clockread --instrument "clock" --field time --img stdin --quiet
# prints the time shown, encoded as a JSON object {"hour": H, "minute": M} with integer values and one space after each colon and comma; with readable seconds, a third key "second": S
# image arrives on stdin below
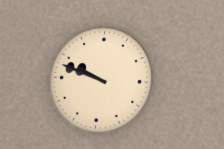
{"hour": 9, "minute": 48}
